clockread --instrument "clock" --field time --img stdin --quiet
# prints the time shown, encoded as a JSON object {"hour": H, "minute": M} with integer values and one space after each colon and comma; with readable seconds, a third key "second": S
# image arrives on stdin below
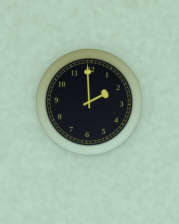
{"hour": 1, "minute": 59}
